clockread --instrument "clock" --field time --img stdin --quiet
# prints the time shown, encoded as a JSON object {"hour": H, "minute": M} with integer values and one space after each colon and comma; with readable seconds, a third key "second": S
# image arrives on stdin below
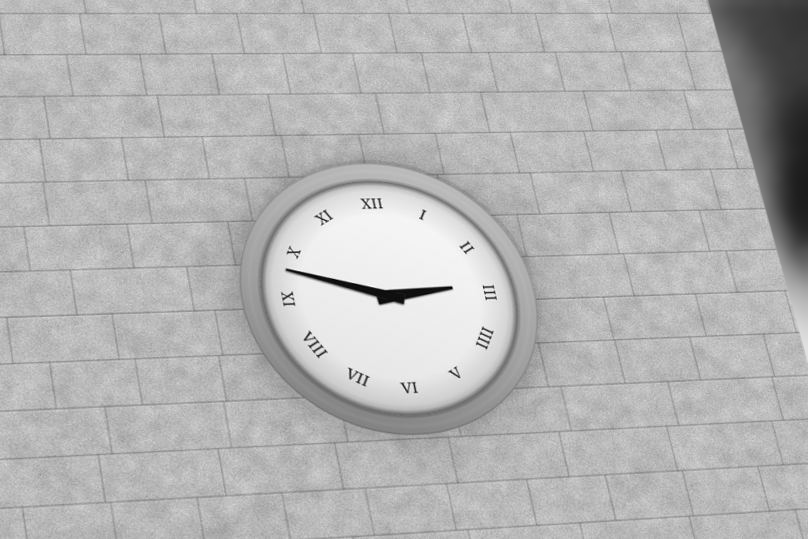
{"hour": 2, "minute": 48}
